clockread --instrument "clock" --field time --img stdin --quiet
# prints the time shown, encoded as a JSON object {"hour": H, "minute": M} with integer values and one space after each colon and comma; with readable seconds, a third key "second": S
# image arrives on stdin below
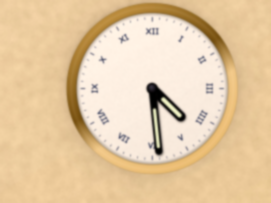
{"hour": 4, "minute": 29}
